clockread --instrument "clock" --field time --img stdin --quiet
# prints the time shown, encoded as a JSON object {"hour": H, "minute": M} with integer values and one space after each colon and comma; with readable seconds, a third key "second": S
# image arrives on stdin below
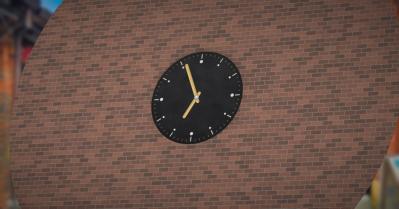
{"hour": 6, "minute": 56}
